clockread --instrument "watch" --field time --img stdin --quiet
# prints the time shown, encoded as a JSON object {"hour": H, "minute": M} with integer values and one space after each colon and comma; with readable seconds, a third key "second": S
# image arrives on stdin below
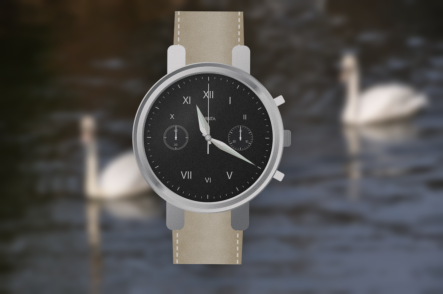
{"hour": 11, "minute": 20}
